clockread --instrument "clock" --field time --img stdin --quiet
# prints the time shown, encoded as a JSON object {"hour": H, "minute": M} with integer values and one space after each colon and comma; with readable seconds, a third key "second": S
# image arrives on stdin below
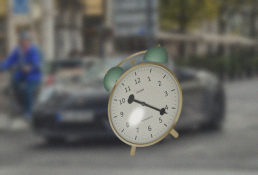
{"hour": 10, "minute": 22}
